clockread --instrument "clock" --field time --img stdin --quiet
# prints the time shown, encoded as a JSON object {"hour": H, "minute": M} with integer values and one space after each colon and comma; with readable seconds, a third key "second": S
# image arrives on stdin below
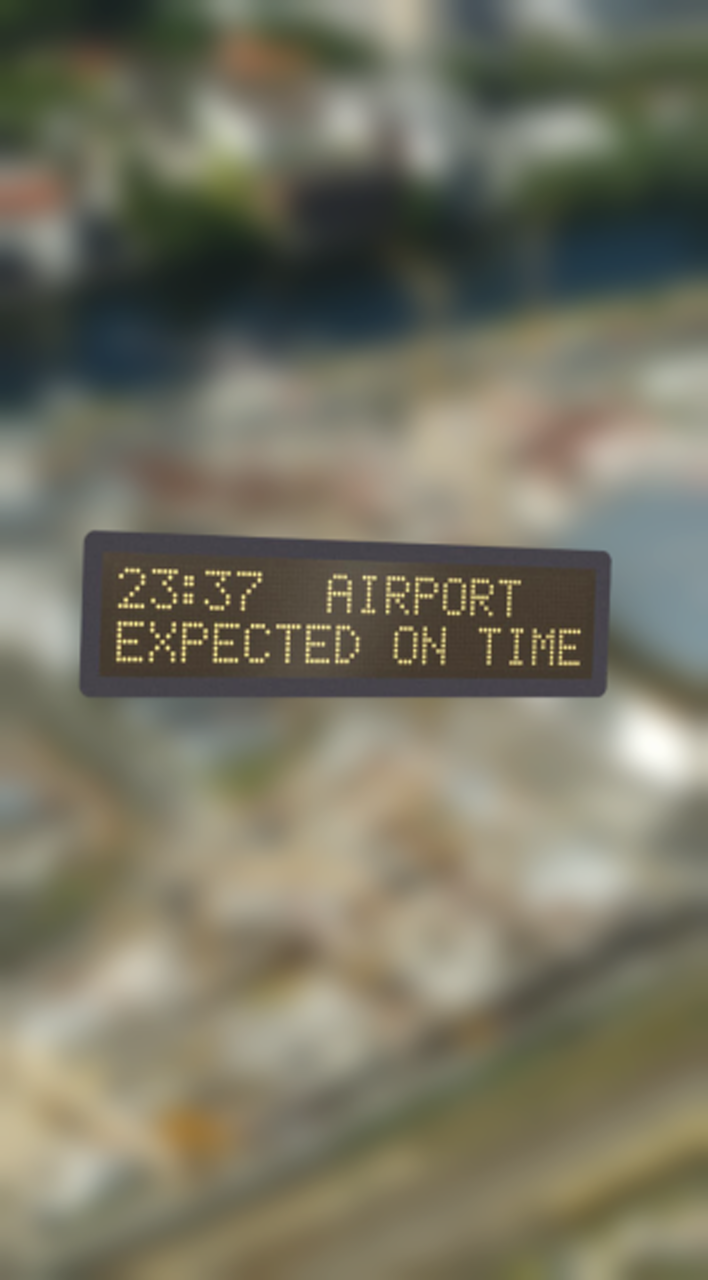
{"hour": 23, "minute": 37}
